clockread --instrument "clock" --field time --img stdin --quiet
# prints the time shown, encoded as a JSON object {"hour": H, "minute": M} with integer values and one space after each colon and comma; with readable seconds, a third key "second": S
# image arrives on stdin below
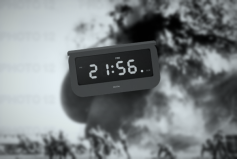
{"hour": 21, "minute": 56}
